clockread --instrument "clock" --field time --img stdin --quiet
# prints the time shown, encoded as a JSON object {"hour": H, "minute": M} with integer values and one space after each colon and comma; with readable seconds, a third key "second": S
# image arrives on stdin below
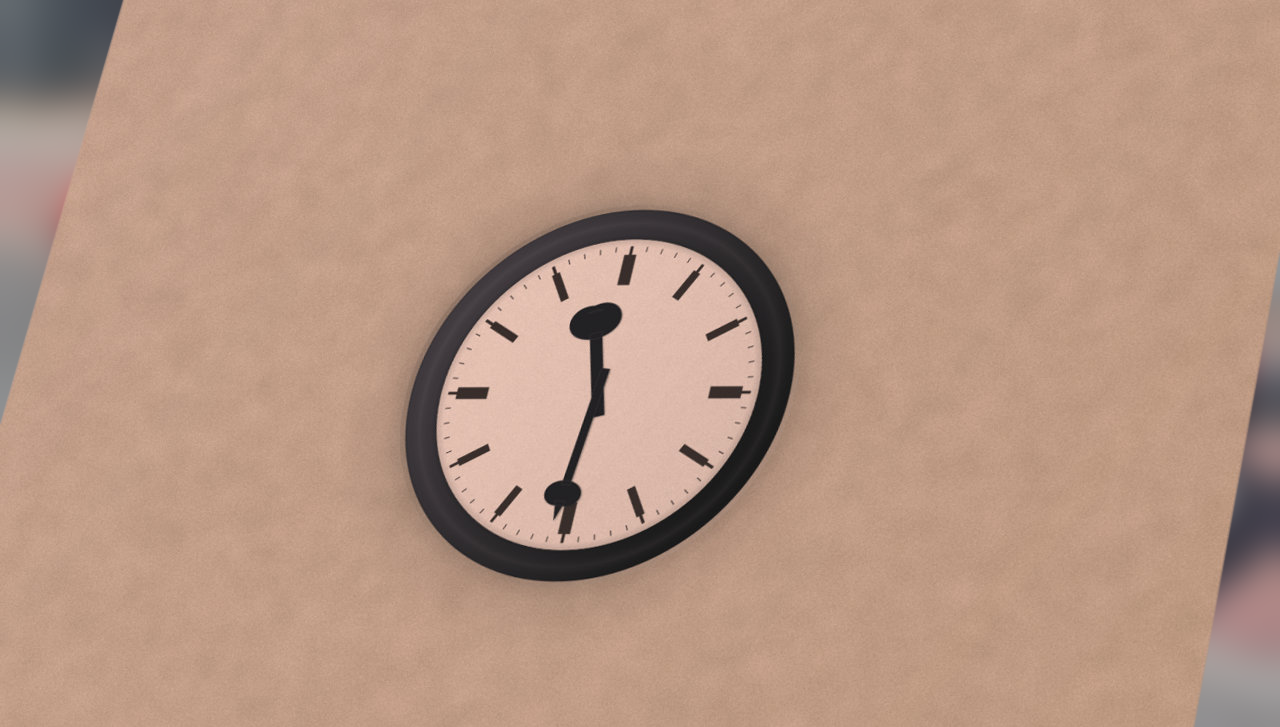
{"hour": 11, "minute": 31}
